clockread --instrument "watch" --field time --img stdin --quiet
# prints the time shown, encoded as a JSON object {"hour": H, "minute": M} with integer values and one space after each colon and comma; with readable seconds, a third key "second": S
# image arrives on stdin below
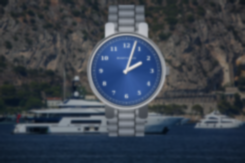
{"hour": 2, "minute": 3}
